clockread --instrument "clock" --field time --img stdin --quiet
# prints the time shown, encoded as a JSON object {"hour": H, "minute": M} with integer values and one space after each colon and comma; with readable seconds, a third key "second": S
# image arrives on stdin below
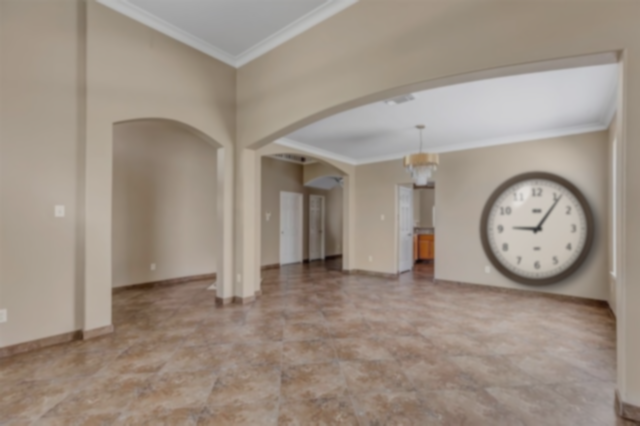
{"hour": 9, "minute": 6}
